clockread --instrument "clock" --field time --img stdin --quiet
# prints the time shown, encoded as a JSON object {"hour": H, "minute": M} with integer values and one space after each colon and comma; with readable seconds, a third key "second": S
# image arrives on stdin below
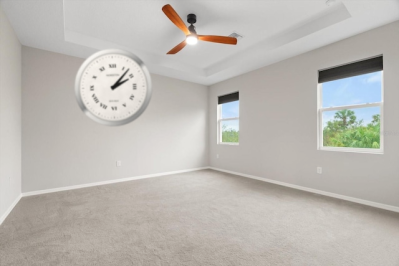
{"hour": 2, "minute": 7}
